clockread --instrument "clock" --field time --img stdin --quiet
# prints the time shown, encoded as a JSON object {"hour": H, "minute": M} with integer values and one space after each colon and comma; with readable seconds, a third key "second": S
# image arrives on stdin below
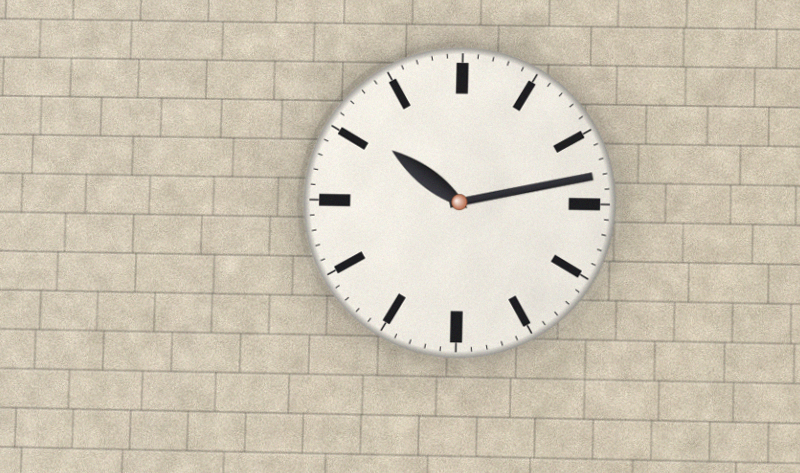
{"hour": 10, "minute": 13}
